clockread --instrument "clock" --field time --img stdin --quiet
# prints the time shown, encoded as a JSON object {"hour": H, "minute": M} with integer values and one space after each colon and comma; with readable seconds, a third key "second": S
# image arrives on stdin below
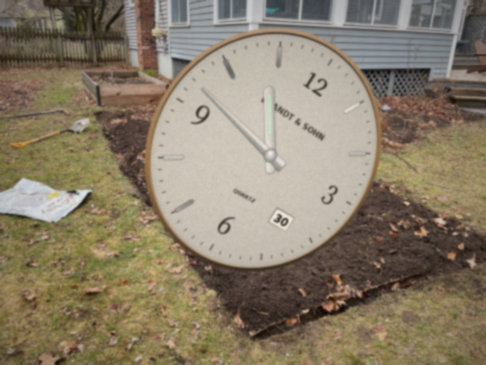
{"hour": 10, "minute": 47}
